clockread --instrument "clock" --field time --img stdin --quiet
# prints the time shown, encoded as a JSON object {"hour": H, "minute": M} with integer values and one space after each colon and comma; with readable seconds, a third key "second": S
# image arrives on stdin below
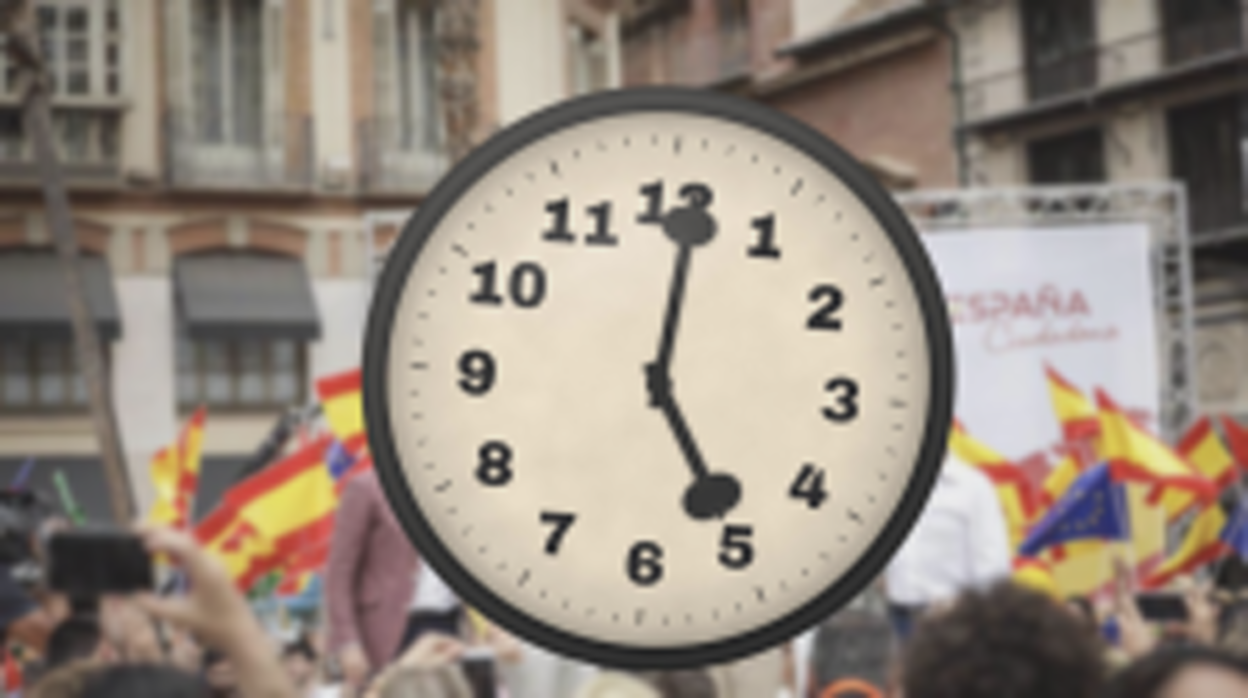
{"hour": 5, "minute": 1}
